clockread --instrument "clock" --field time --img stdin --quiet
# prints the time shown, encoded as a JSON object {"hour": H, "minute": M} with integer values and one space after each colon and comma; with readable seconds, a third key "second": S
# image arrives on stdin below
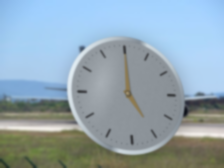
{"hour": 5, "minute": 0}
